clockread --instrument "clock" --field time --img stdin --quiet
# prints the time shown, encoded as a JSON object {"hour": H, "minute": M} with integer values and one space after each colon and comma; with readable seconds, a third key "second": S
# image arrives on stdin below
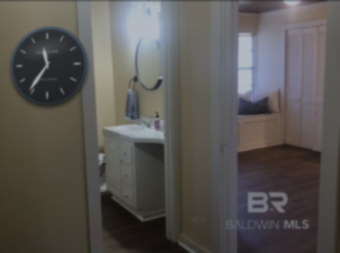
{"hour": 11, "minute": 36}
